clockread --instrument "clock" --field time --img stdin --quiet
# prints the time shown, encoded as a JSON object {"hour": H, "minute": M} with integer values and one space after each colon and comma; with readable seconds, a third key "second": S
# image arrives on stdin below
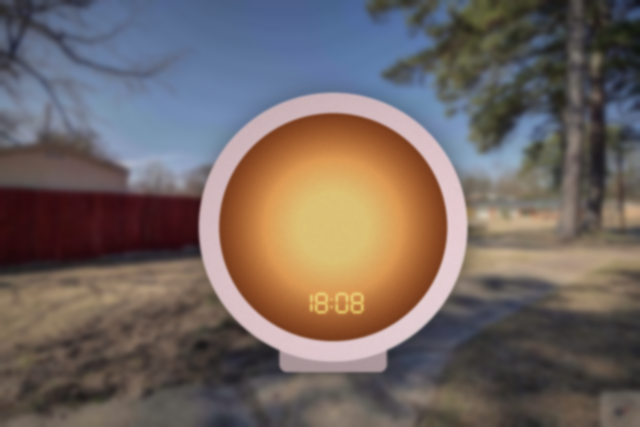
{"hour": 18, "minute": 8}
